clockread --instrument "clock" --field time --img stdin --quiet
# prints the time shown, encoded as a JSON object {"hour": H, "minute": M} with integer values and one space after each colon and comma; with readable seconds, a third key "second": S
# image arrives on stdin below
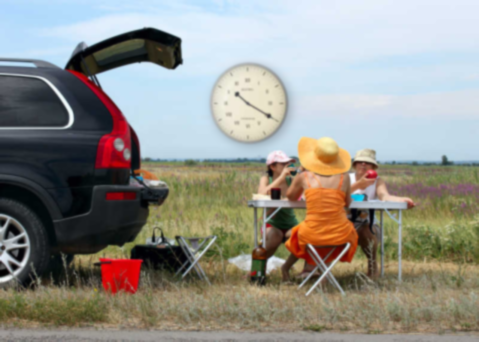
{"hour": 10, "minute": 20}
